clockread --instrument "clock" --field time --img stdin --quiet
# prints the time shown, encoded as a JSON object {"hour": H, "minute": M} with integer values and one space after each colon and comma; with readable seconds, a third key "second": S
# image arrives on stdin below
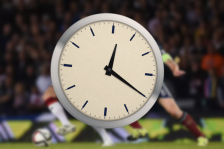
{"hour": 12, "minute": 20}
